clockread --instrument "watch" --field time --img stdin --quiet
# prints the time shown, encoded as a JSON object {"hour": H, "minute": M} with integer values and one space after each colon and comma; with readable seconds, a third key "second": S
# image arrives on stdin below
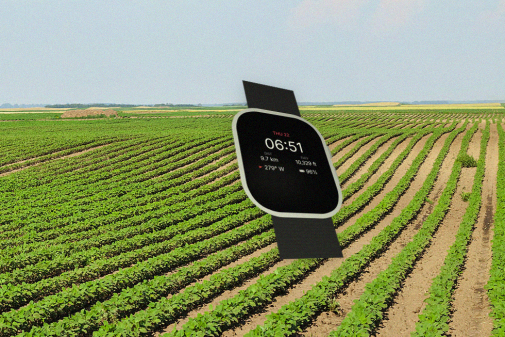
{"hour": 6, "minute": 51}
